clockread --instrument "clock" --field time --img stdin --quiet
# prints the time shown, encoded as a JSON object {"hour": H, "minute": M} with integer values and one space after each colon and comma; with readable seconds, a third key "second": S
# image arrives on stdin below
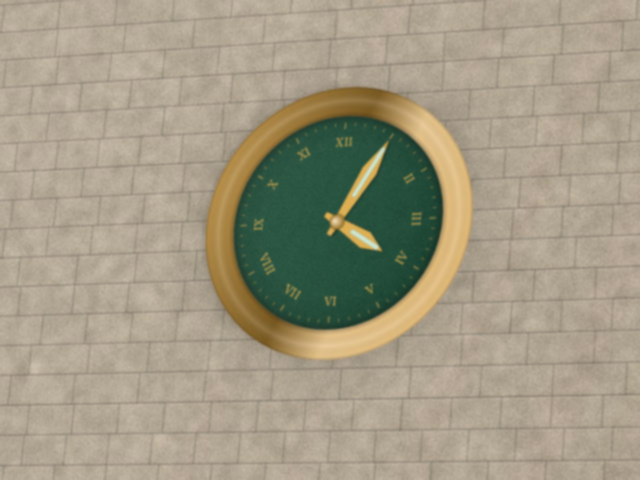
{"hour": 4, "minute": 5}
